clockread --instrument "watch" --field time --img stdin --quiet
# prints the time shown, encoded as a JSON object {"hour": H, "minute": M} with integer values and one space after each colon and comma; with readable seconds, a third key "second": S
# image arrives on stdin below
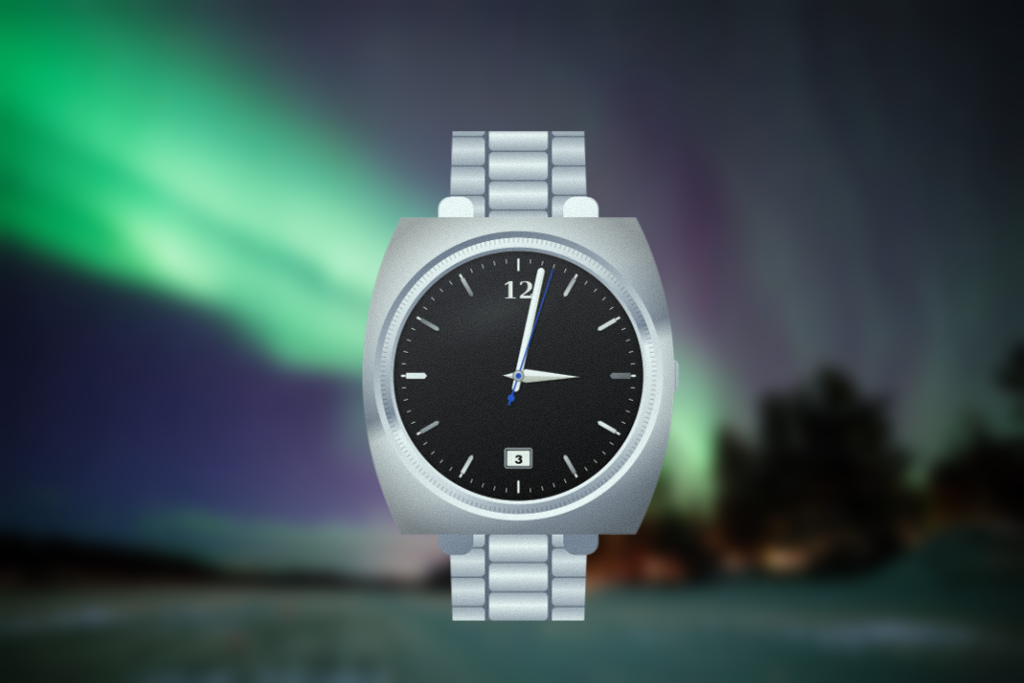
{"hour": 3, "minute": 2, "second": 3}
